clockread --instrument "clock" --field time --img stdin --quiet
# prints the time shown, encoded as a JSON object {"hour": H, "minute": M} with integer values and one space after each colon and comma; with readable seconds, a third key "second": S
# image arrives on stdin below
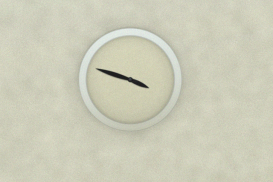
{"hour": 3, "minute": 48}
